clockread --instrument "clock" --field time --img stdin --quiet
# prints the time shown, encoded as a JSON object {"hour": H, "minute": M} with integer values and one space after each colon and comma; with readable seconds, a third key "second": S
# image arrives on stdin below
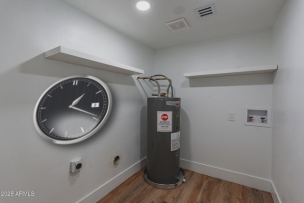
{"hour": 1, "minute": 19}
